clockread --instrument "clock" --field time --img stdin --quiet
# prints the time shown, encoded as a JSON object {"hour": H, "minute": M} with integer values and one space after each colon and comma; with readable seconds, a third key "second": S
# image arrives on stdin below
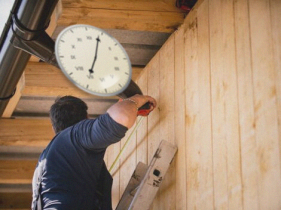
{"hour": 7, "minute": 4}
